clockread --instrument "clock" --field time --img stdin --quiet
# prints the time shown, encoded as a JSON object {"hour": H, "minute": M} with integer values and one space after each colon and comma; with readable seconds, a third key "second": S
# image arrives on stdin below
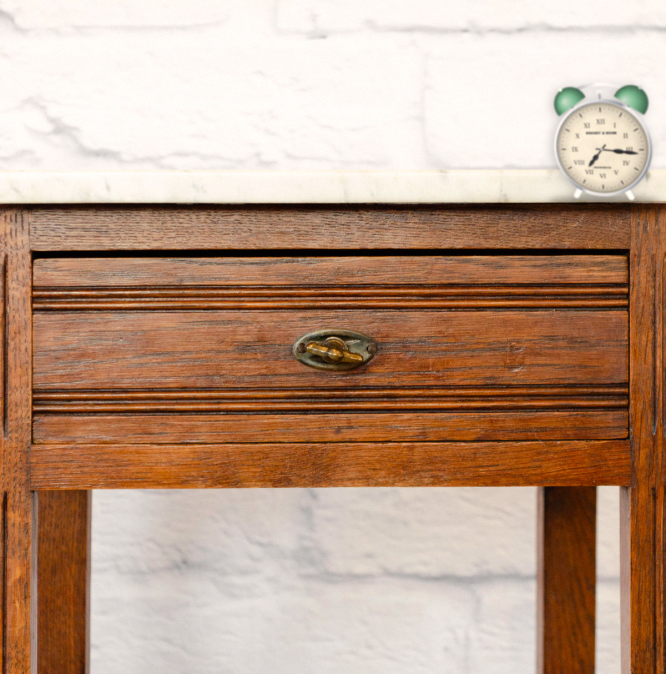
{"hour": 7, "minute": 16}
